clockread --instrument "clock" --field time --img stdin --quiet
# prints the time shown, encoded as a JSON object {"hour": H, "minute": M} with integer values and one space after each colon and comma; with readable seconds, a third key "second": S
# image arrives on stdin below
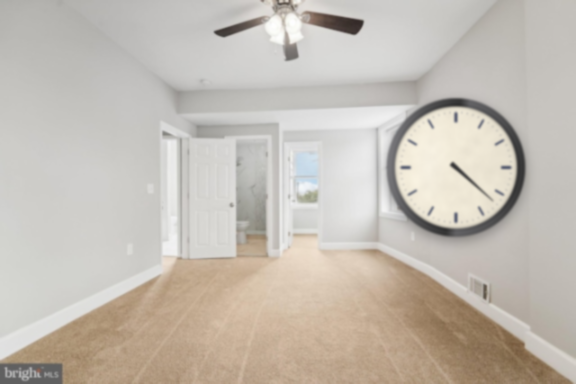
{"hour": 4, "minute": 22}
